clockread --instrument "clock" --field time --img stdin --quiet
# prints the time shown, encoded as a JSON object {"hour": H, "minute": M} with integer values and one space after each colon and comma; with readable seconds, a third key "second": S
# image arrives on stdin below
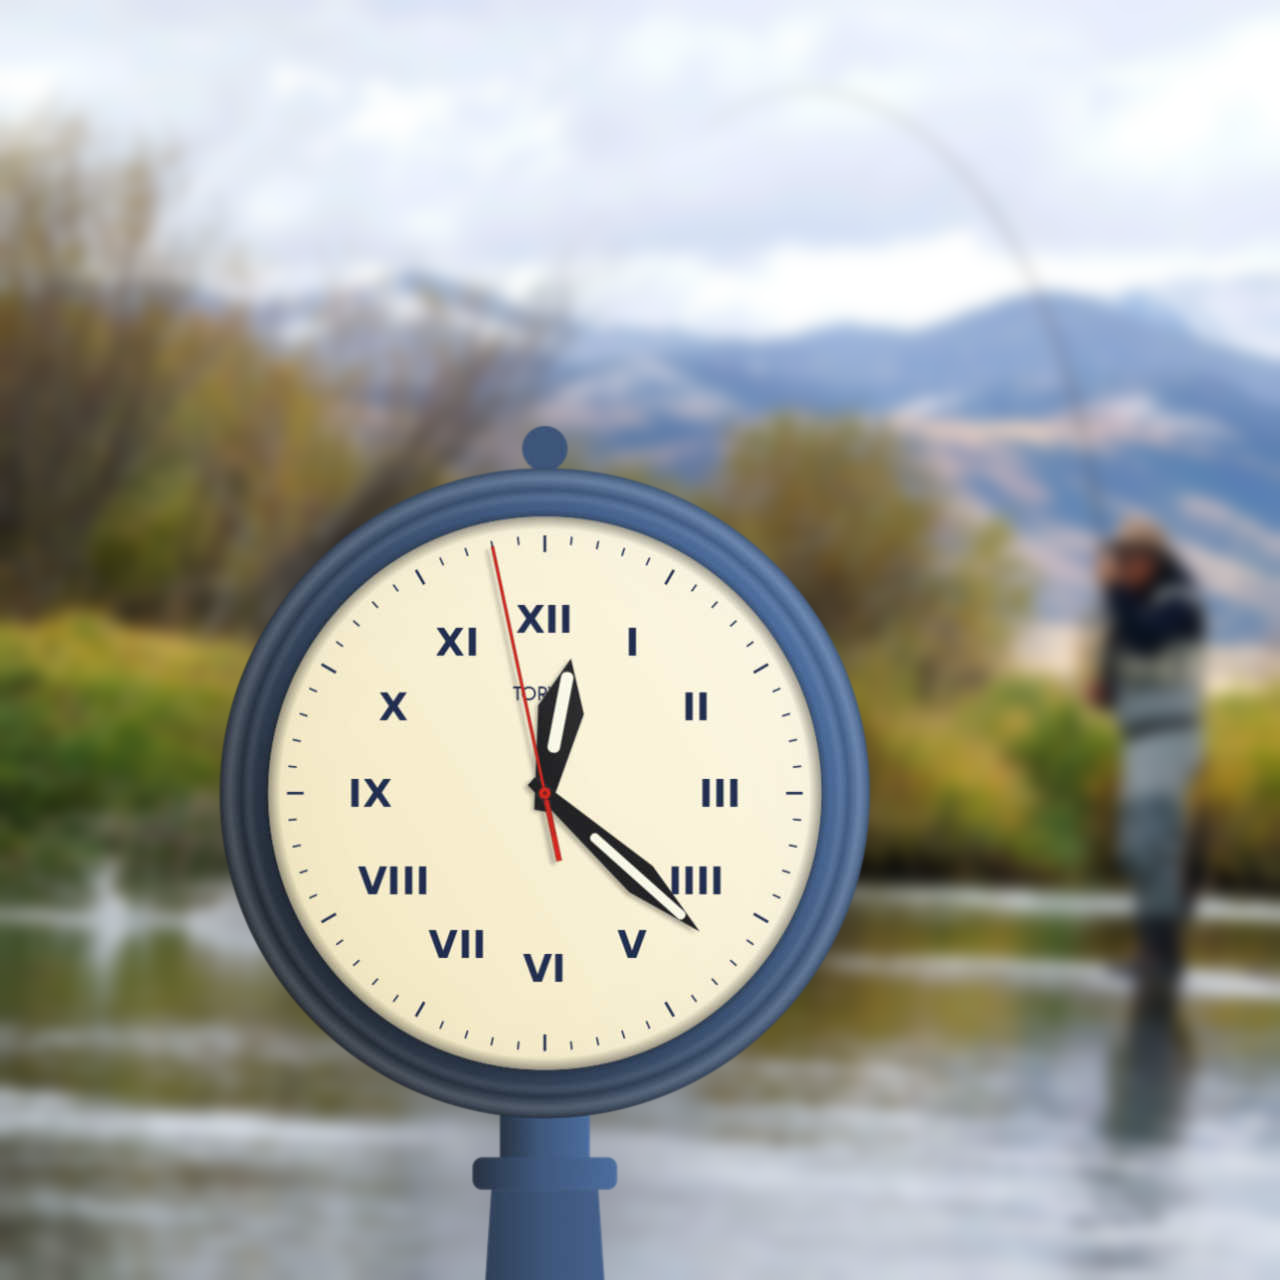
{"hour": 12, "minute": 21, "second": 58}
